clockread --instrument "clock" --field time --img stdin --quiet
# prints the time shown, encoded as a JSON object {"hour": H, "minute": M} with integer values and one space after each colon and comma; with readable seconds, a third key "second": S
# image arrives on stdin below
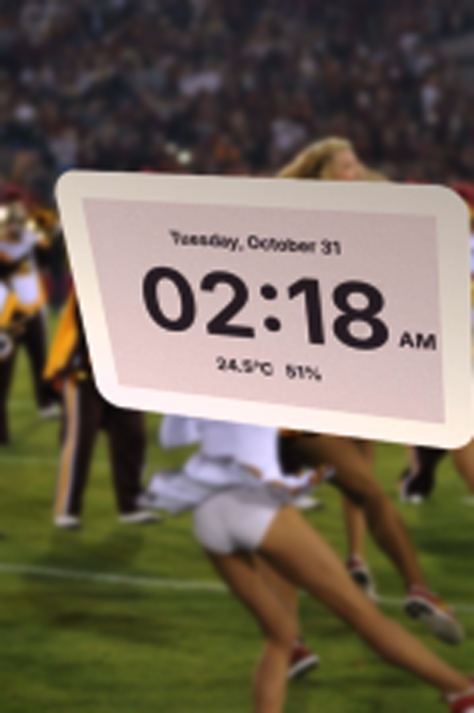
{"hour": 2, "minute": 18}
